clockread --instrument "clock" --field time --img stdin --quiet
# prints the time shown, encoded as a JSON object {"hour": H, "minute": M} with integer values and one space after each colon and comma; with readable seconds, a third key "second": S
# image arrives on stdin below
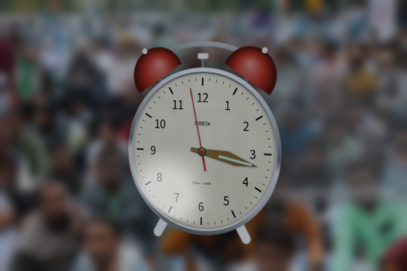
{"hour": 3, "minute": 16, "second": 58}
